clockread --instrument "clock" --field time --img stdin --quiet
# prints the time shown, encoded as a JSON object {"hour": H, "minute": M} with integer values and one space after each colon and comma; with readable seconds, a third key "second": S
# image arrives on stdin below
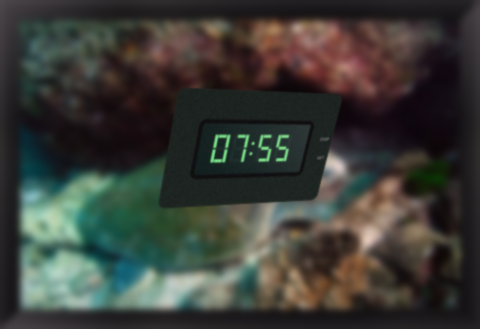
{"hour": 7, "minute": 55}
